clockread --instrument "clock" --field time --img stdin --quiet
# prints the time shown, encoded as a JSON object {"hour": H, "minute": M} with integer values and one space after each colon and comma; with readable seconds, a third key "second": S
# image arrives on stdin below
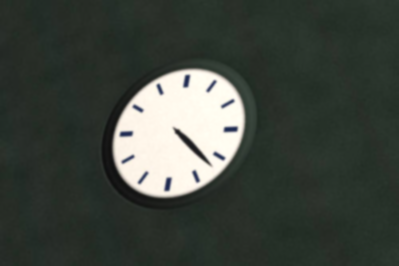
{"hour": 4, "minute": 22}
